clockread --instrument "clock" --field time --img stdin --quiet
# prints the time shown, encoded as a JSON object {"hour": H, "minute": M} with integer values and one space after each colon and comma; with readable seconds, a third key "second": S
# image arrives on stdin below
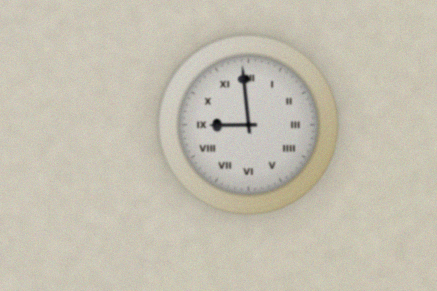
{"hour": 8, "minute": 59}
